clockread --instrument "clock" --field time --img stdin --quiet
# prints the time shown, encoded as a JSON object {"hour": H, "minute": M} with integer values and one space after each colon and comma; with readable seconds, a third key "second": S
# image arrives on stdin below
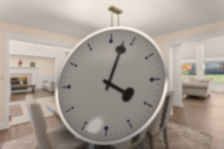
{"hour": 4, "minute": 3}
